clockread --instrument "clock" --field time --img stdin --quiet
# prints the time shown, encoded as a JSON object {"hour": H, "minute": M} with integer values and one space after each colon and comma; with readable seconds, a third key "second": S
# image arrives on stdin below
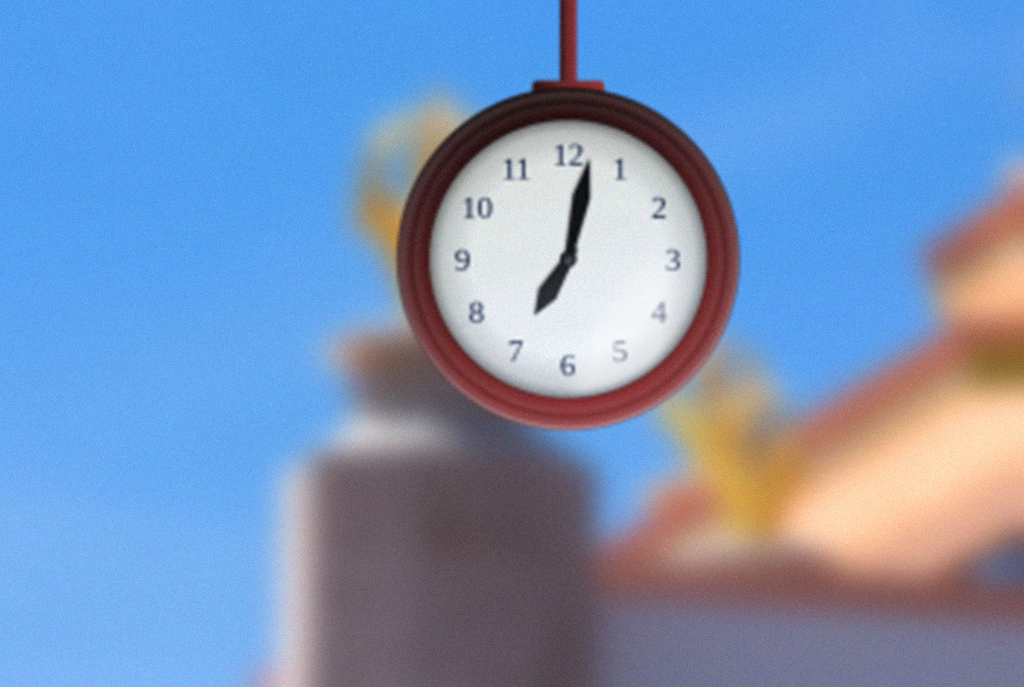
{"hour": 7, "minute": 2}
